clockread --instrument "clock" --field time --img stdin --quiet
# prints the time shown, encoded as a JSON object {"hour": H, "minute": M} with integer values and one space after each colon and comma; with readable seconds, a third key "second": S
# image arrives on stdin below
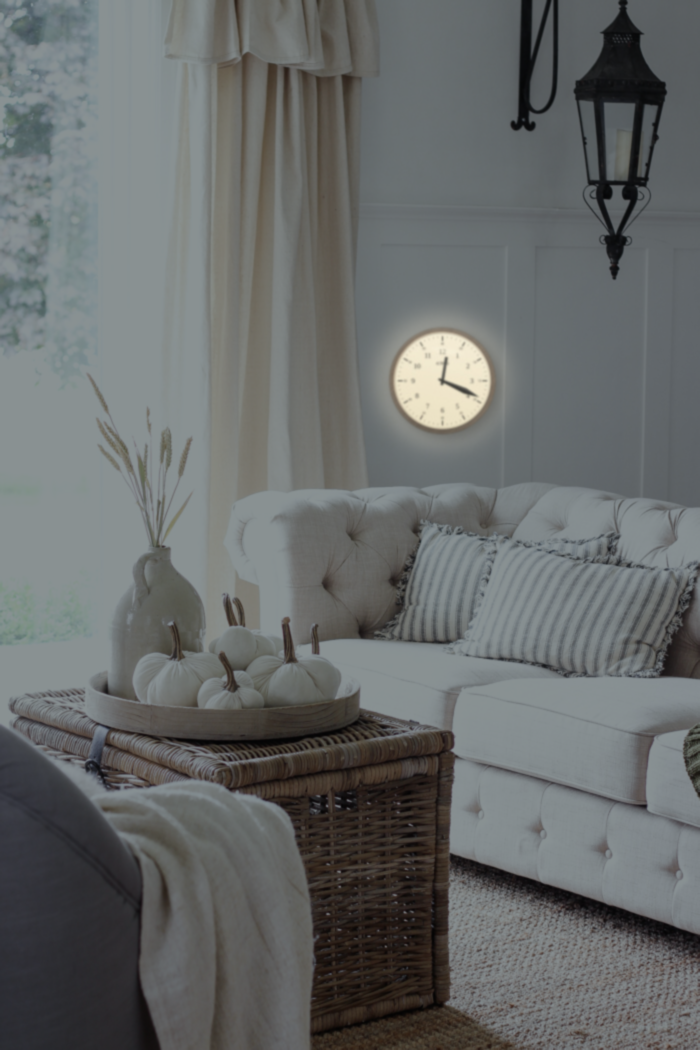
{"hour": 12, "minute": 19}
